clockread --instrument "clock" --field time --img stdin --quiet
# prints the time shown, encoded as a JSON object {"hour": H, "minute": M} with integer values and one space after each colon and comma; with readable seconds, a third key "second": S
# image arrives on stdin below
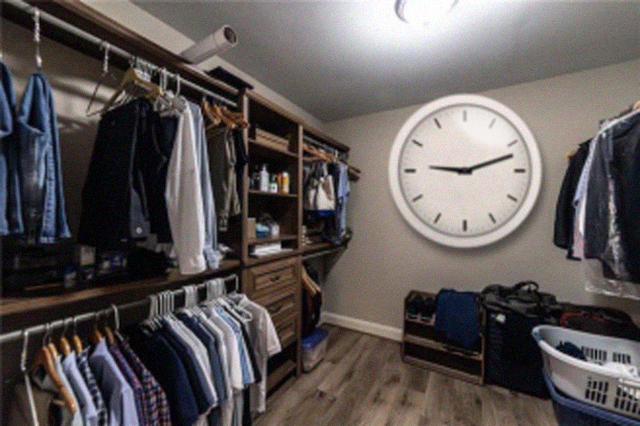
{"hour": 9, "minute": 12}
